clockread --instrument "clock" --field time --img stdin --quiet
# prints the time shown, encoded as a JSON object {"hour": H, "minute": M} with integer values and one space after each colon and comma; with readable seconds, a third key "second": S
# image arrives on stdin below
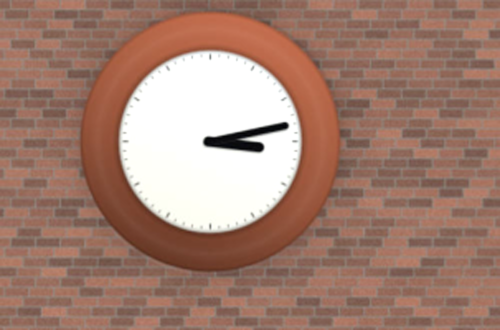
{"hour": 3, "minute": 13}
